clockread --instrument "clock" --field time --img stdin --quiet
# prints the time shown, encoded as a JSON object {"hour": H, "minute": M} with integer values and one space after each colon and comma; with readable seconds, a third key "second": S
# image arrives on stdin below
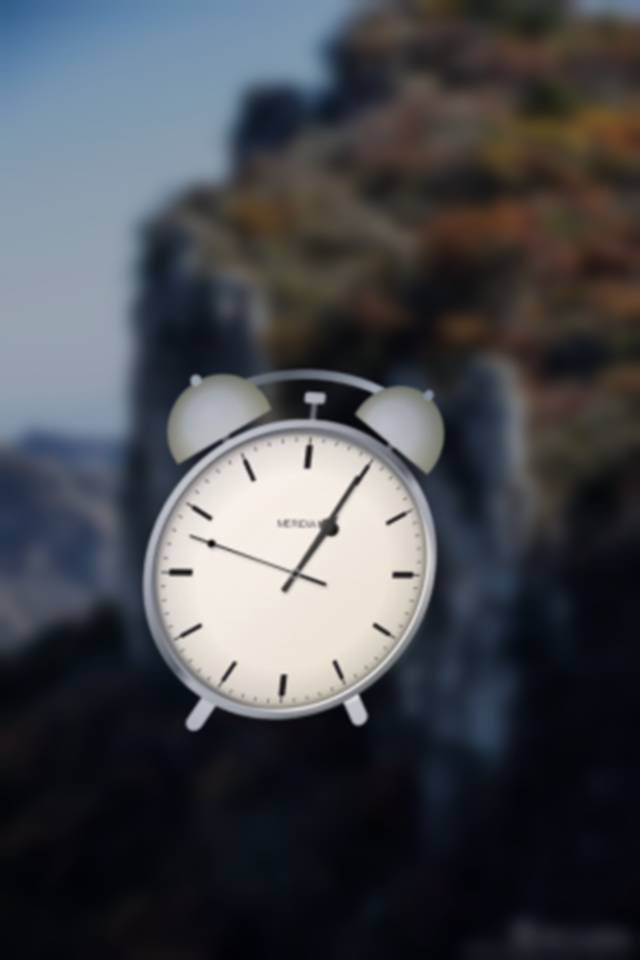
{"hour": 1, "minute": 4, "second": 48}
